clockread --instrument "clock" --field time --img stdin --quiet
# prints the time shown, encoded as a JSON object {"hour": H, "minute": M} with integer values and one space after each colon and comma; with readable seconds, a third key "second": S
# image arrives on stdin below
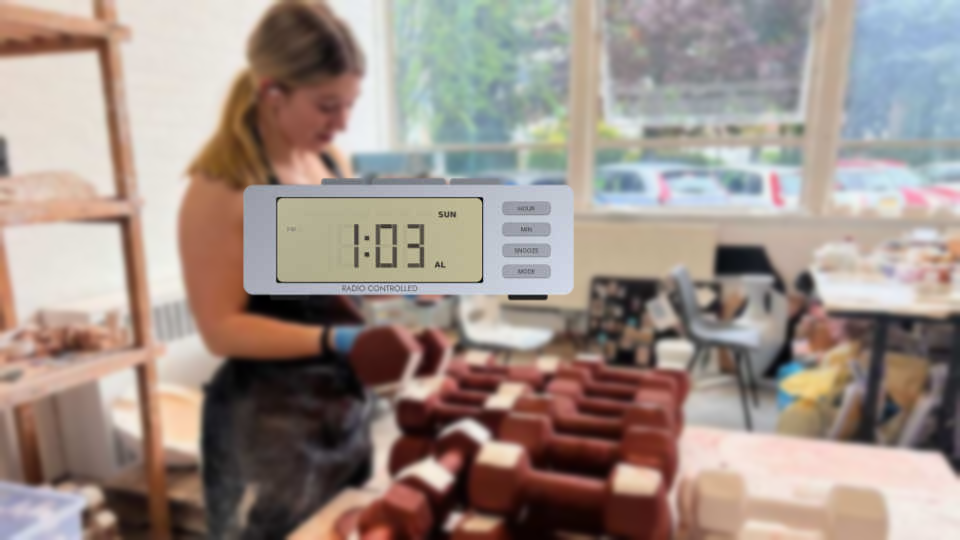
{"hour": 1, "minute": 3}
